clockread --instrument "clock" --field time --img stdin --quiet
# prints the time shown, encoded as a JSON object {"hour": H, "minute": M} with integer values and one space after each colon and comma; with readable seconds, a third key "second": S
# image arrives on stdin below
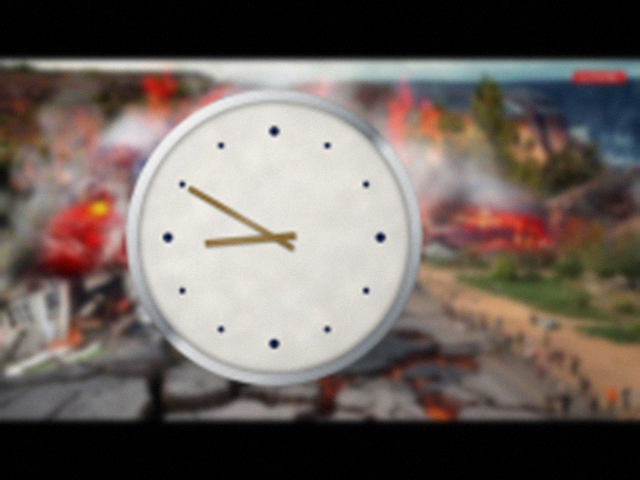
{"hour": 8, "minute": 50}
